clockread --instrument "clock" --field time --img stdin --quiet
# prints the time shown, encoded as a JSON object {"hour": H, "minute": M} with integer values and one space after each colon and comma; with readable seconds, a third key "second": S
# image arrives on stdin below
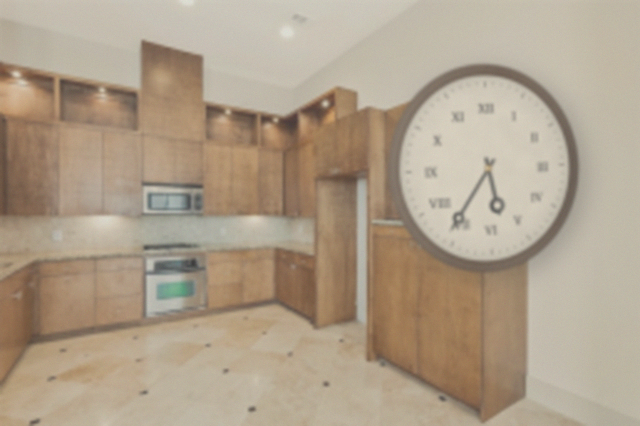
{"hour": 5, "minute": 36}
